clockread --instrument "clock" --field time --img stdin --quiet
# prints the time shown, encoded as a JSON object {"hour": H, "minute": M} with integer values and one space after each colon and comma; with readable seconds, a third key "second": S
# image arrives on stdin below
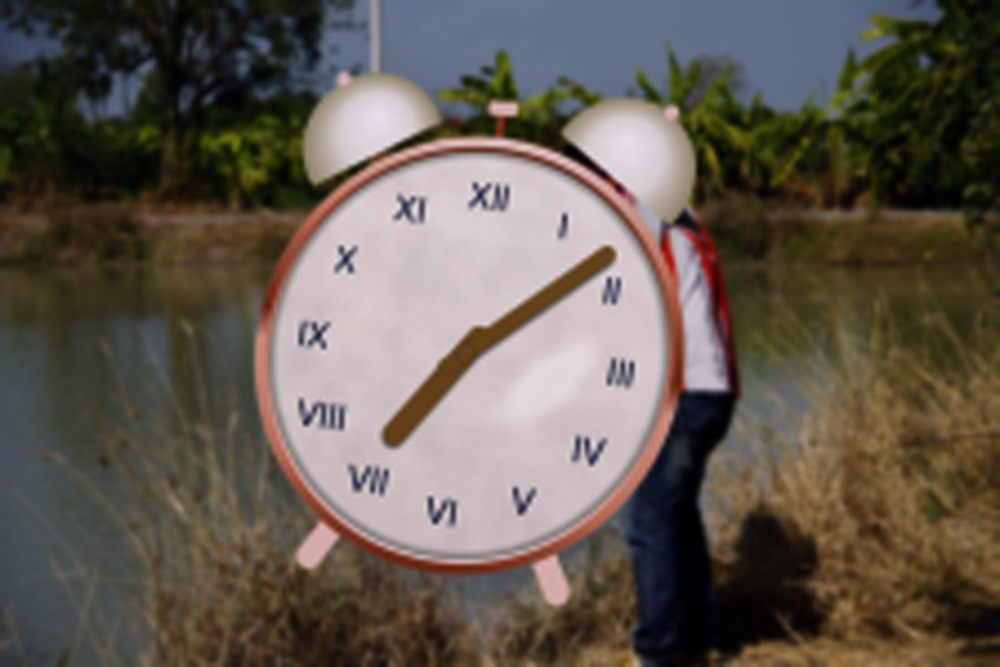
{"hour": 7, "minute": 8}
